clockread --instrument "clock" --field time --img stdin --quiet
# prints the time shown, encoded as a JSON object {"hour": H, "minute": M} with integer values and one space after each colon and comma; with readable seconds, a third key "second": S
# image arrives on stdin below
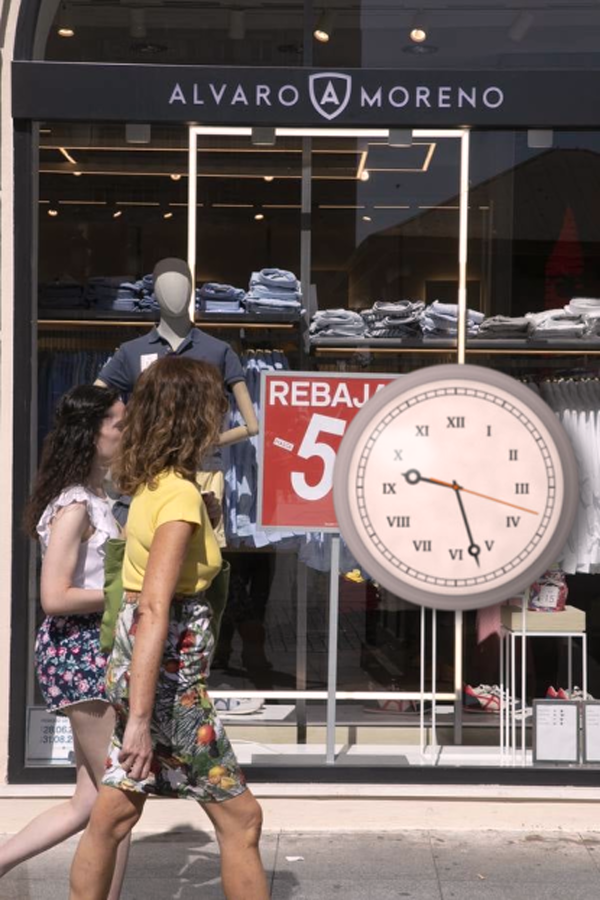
{"hour": 9, "minute": 27, "second": 18}
